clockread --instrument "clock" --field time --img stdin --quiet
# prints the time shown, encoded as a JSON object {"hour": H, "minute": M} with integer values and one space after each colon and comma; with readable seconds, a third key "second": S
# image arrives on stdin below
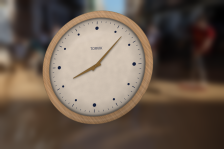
{"hour": 8, "minute": 7}
